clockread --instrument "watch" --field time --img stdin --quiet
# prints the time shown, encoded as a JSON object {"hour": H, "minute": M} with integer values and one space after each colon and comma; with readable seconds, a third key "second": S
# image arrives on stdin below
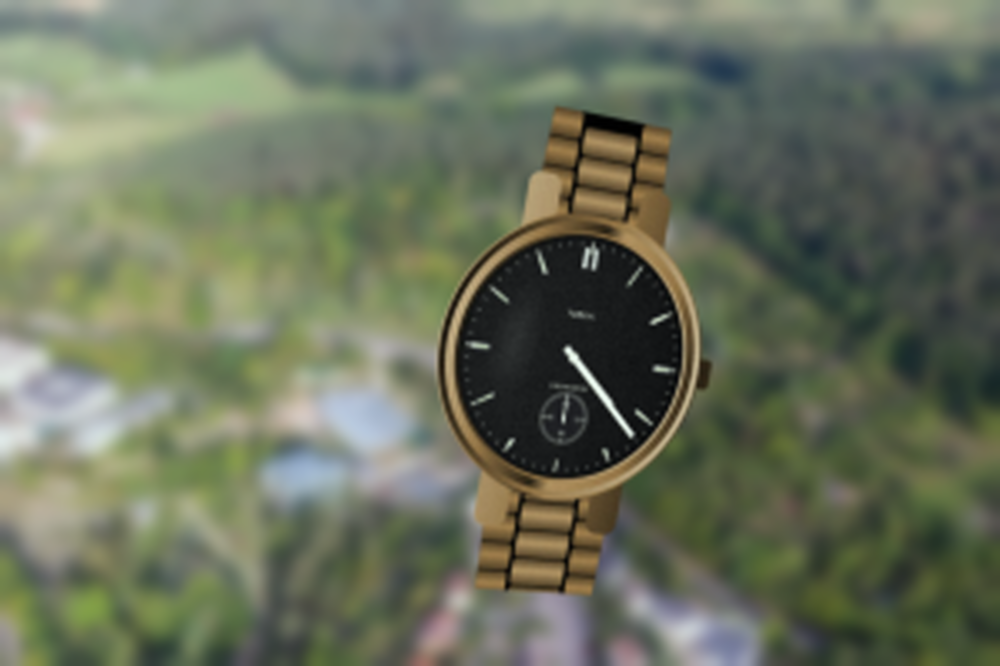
{"hour": 4, "minute": 22}
